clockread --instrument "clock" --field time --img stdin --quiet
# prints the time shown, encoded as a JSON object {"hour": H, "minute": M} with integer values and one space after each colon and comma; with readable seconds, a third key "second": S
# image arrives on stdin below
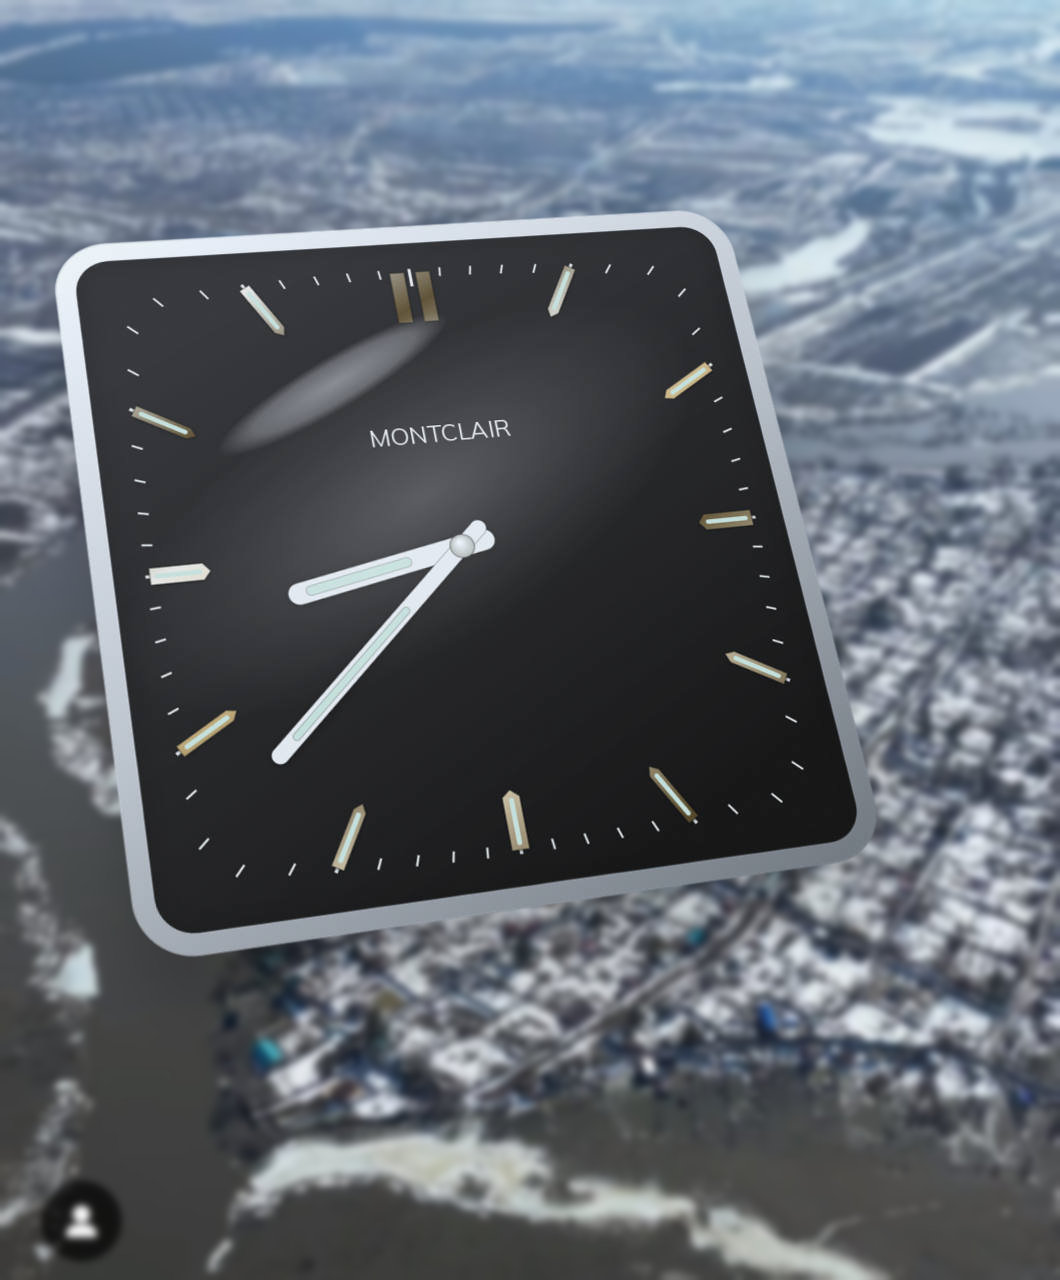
{"hour": 8, "minute": 38}
